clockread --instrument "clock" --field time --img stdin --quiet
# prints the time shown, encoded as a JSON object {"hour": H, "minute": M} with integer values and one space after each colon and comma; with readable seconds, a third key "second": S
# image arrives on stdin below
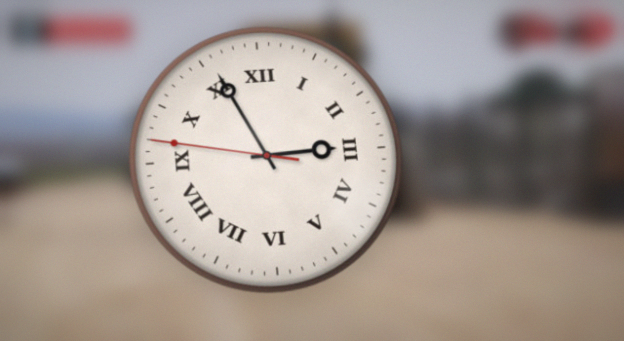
{"hour": 2, "minute": 55, "second": 47}
